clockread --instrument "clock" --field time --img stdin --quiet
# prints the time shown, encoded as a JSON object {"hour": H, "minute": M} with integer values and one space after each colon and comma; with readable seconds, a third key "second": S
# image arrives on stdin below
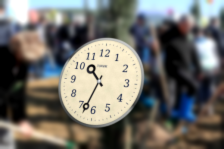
{"hour": 10, "minute": 33}
